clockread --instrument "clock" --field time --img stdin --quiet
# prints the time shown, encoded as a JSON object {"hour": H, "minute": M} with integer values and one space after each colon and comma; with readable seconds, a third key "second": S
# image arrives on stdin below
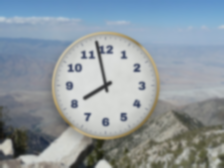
{"hour": 7, "minute": 58}
